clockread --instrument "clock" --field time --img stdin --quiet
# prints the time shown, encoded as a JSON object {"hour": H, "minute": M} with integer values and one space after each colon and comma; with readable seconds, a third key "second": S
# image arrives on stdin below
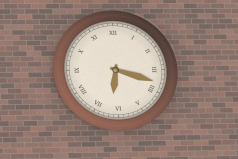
{"hour": 6, "minute": 18}
